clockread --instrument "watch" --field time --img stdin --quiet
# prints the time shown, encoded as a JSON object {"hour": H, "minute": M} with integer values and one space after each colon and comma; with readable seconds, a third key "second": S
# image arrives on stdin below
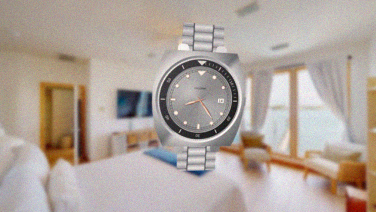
{"hour": 8, "minute": 24}
